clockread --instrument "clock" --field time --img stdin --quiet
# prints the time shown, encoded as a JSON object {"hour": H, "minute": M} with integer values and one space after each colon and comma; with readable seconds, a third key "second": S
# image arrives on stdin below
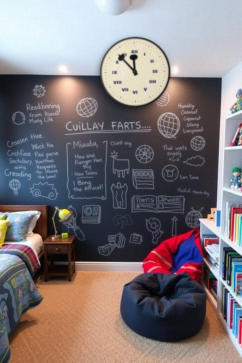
{"hour": 11, "minute": 53}
